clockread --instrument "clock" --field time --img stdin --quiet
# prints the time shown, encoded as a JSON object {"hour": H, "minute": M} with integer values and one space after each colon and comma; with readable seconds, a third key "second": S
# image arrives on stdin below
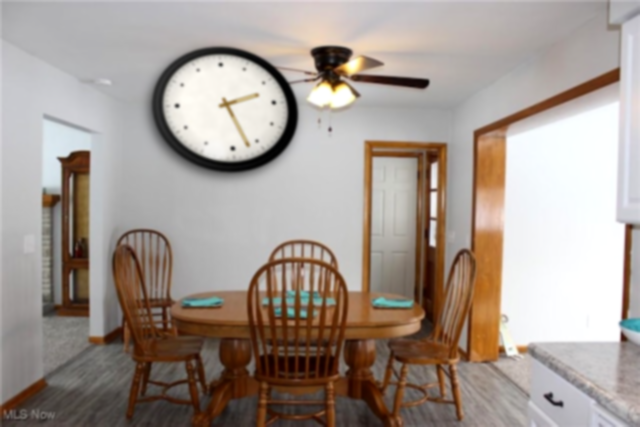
{"hour": 2, "minute": 27}
